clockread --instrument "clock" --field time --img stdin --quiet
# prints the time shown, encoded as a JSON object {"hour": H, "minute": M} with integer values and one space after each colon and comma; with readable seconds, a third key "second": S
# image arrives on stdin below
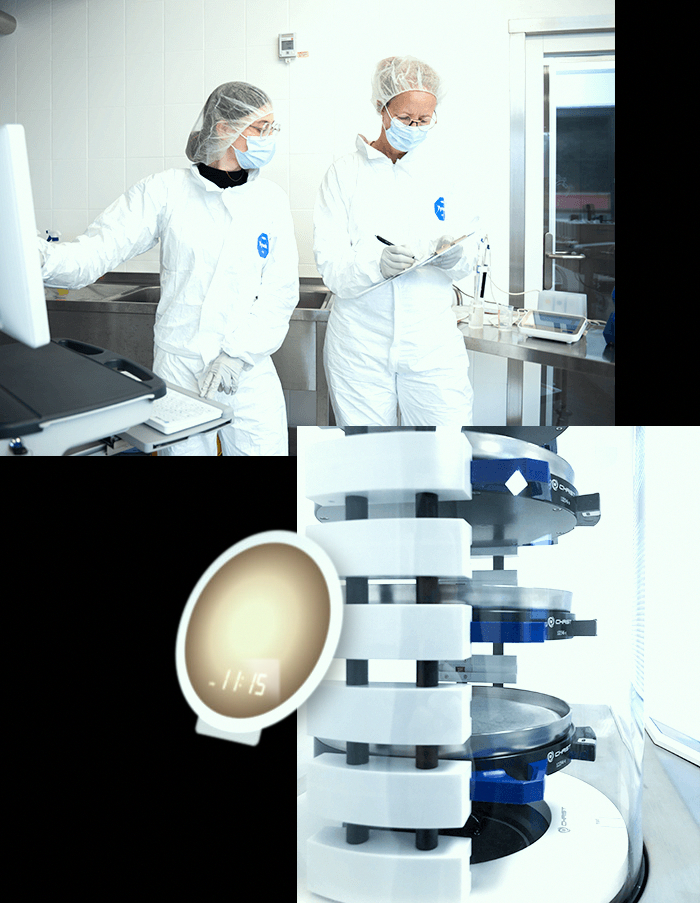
{"hour": 11, "minute": 15}
